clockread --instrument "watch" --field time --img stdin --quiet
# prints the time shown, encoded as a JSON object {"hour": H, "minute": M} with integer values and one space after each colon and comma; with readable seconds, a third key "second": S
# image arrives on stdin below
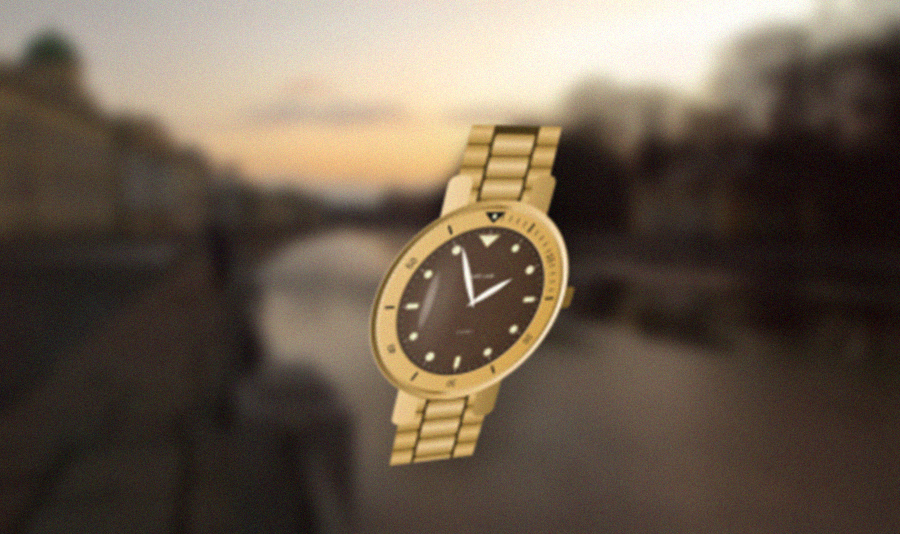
{"hour": 1, "minute": 56}
